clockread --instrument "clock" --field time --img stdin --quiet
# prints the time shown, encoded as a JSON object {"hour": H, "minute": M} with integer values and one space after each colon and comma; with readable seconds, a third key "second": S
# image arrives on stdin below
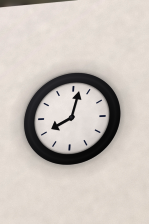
{"hour": 8, "minute": 2}
